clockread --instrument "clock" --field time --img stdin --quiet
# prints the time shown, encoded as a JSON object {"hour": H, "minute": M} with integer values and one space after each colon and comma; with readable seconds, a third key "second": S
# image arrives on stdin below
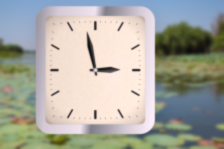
{"hour": 2, "minute": 58}
